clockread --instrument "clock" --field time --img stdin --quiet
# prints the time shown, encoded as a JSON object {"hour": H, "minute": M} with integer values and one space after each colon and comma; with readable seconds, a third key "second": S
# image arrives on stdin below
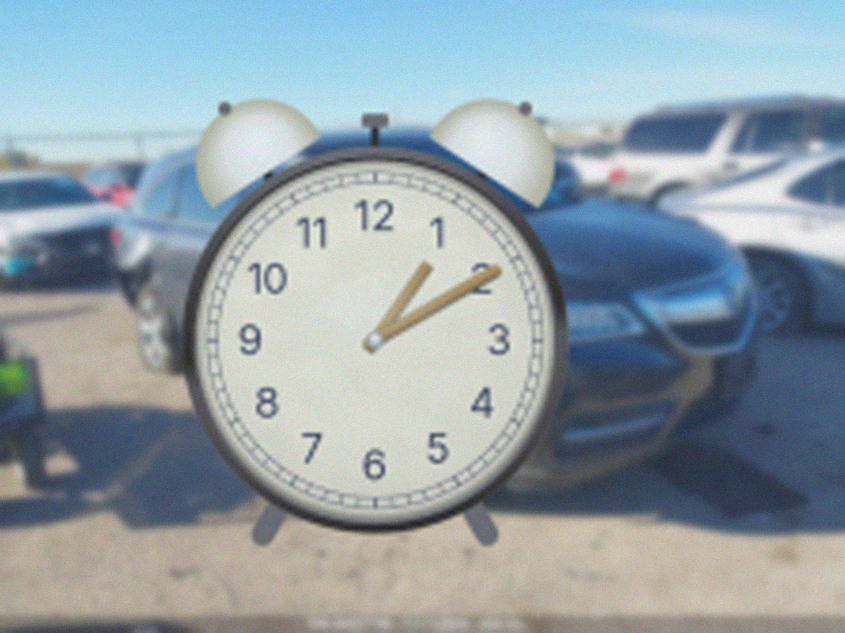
{"hour": 1, "minute": 10}
